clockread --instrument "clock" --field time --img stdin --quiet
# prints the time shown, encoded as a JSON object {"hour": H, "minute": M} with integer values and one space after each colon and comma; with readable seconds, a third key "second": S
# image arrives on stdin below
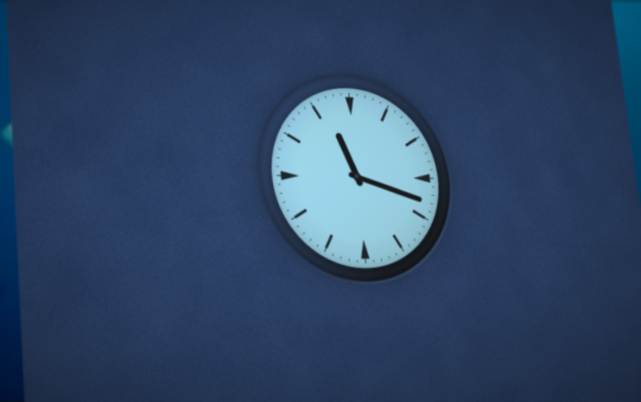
{"hour": 11, "minute": 18}
